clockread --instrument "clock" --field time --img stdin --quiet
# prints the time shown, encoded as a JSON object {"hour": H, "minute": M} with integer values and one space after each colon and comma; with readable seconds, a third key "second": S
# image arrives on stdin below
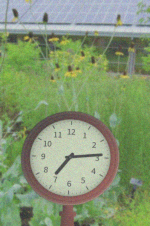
{"hour": 7, "minute": 14}
